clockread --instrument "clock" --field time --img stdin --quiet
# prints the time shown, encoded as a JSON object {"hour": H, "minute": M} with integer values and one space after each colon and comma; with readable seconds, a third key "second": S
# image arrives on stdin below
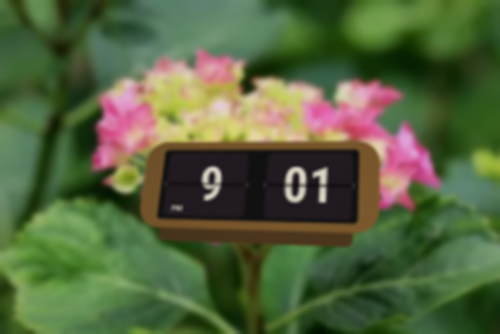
{"hour": 9, "minute": 1}
